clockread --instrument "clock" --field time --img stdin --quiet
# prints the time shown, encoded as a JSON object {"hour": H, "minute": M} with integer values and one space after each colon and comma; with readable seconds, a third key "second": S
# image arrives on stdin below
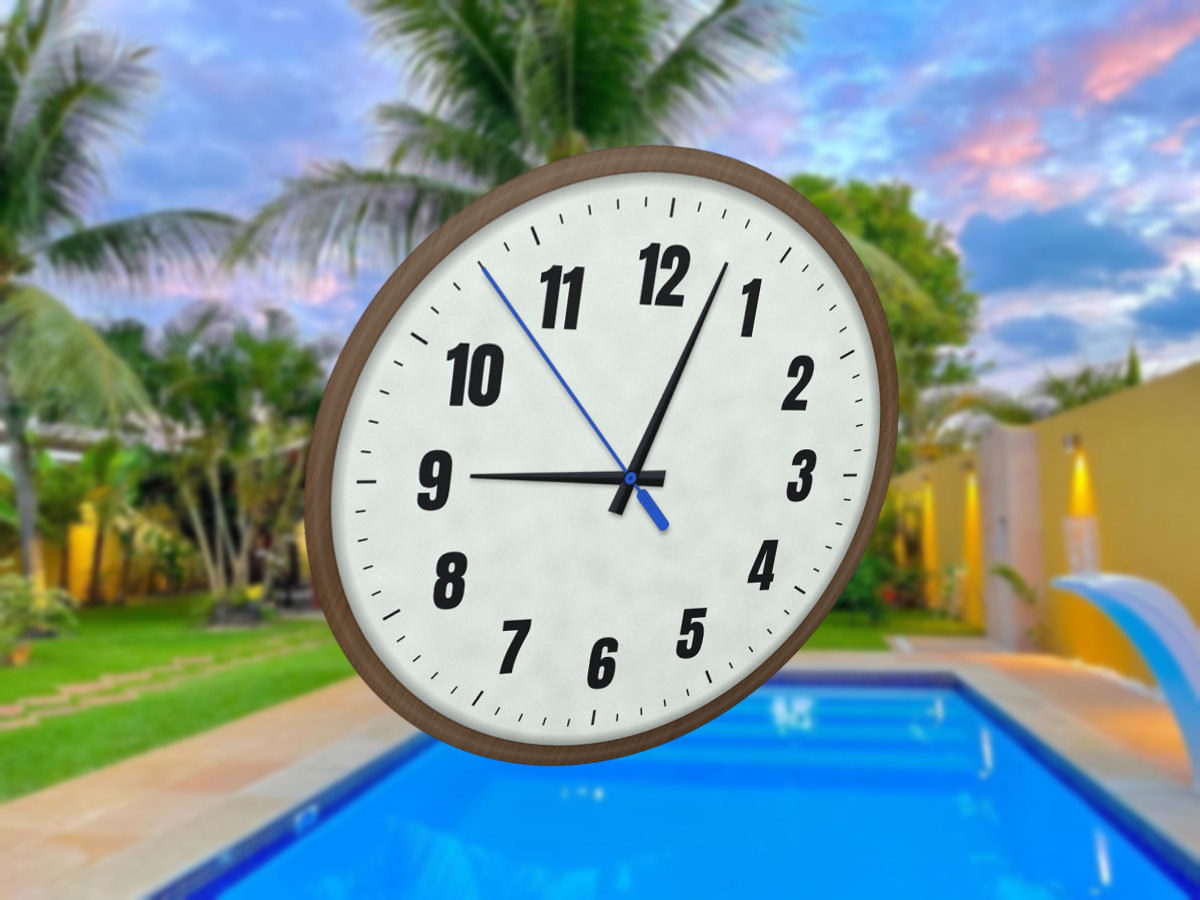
{"hour": 9, "minute": 2, "second": 53}
